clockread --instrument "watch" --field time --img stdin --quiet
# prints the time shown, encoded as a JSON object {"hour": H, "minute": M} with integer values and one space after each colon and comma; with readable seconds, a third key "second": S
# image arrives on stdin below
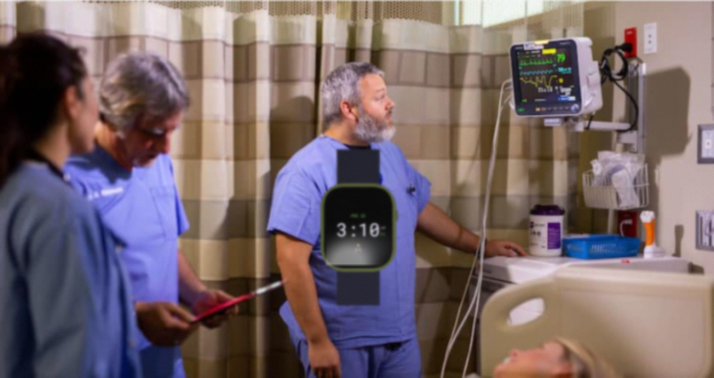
{"hour": 3, "minute": 10}
